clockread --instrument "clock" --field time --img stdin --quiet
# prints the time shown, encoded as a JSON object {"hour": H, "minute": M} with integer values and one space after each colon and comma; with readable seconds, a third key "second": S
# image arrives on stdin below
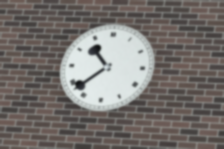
{"hour": 10, "minute": 38}
